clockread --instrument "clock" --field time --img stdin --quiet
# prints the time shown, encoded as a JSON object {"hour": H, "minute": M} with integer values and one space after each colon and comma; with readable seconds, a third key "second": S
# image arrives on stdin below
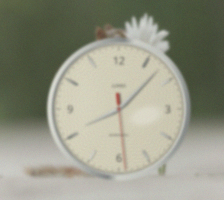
{"hour": 8, "minute": 7, "second": 29}
